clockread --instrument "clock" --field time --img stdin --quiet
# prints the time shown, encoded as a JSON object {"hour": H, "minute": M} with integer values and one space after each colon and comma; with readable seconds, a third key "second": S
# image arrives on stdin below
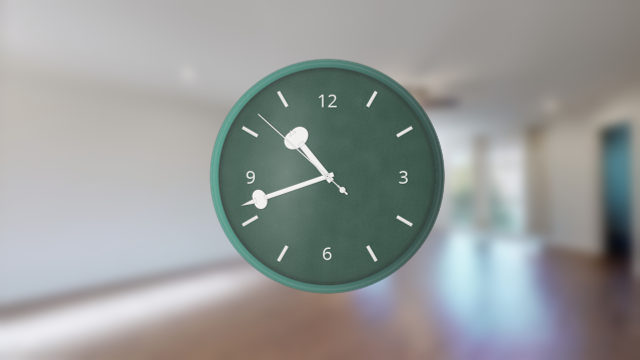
{"hour": 10, "minute": 41, "second": 52}
